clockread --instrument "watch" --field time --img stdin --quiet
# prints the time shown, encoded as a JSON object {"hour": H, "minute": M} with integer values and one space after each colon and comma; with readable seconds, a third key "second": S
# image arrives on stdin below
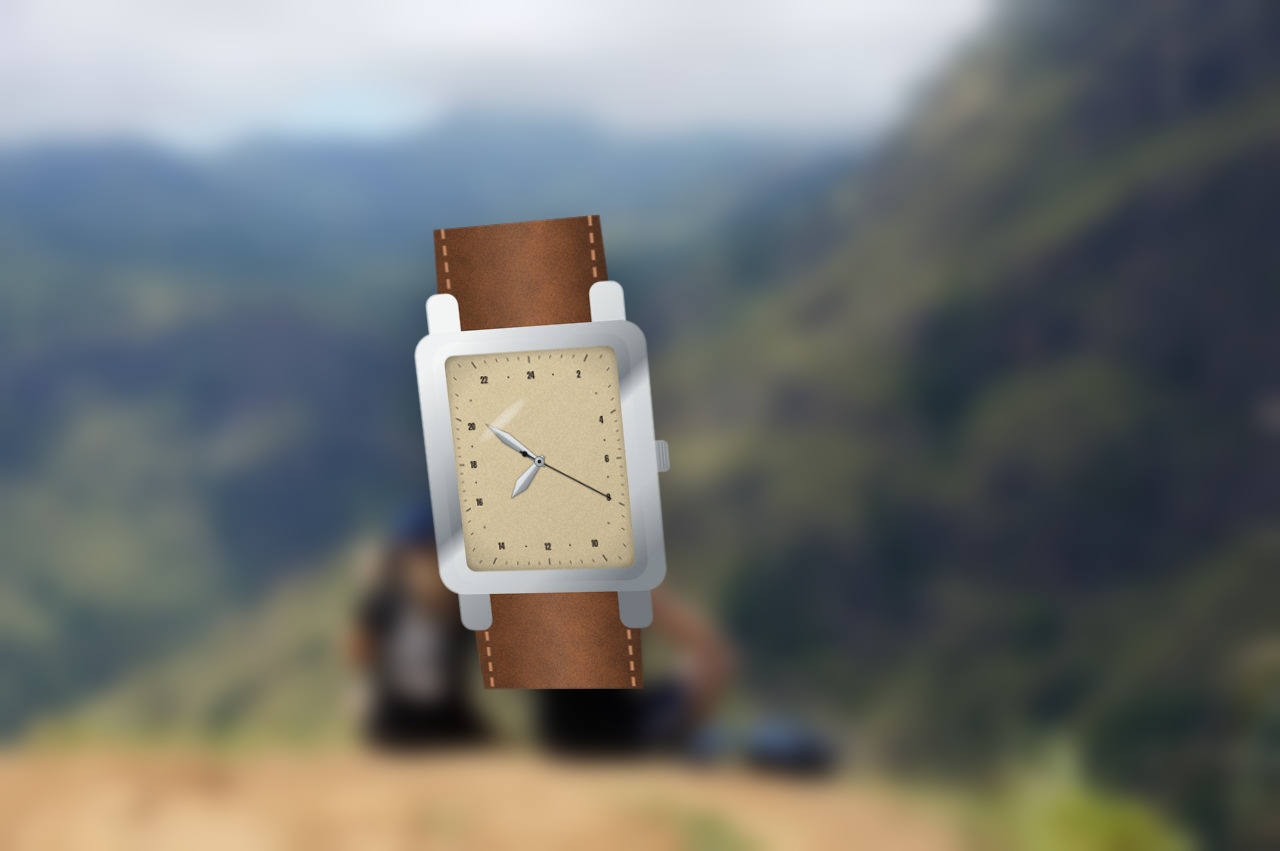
{"hour": 14, "minute": 51, "second": 20}
